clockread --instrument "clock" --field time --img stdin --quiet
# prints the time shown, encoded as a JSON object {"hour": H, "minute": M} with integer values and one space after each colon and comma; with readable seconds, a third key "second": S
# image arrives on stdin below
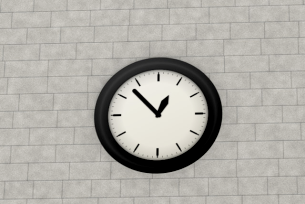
{"hour": 12, "minute": 53}
